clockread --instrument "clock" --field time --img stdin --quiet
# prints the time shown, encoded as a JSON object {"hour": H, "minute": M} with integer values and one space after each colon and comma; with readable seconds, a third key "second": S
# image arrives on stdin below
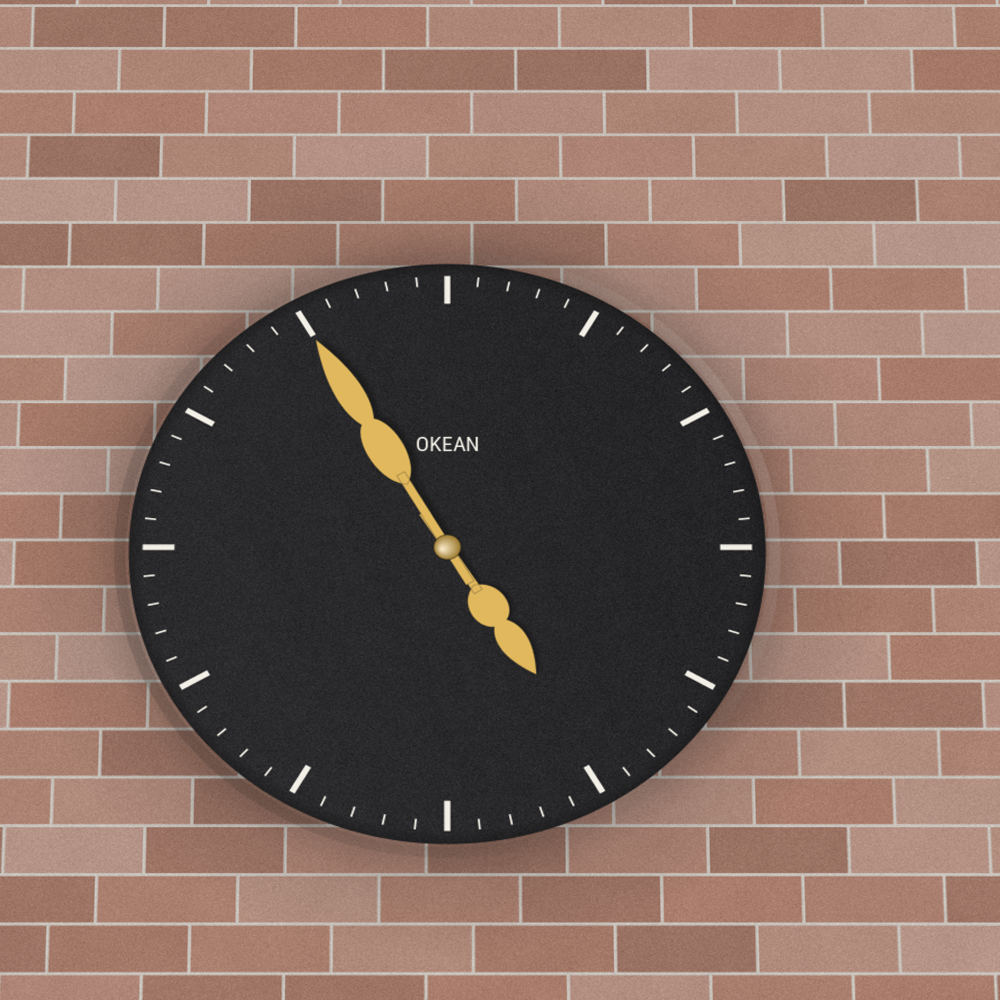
{"hour": 4, "minute": 55}
